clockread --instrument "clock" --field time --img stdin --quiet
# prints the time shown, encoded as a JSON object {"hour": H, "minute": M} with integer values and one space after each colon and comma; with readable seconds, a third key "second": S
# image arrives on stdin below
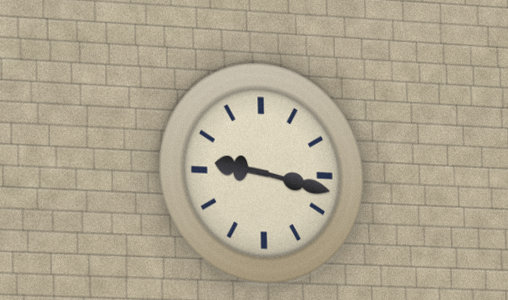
{"hour": 9, "minute": 17}
